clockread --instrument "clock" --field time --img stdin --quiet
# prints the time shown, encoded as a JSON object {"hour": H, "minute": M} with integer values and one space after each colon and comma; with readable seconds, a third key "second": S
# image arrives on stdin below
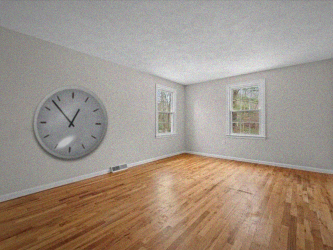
{"hour": 12, "minute": 53}
